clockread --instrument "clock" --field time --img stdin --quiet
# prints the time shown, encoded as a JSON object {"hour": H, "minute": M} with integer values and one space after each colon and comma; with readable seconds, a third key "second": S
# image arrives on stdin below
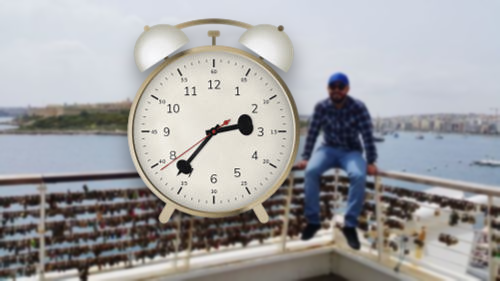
{"hour": 2, "minute": 36, "second": 39}
